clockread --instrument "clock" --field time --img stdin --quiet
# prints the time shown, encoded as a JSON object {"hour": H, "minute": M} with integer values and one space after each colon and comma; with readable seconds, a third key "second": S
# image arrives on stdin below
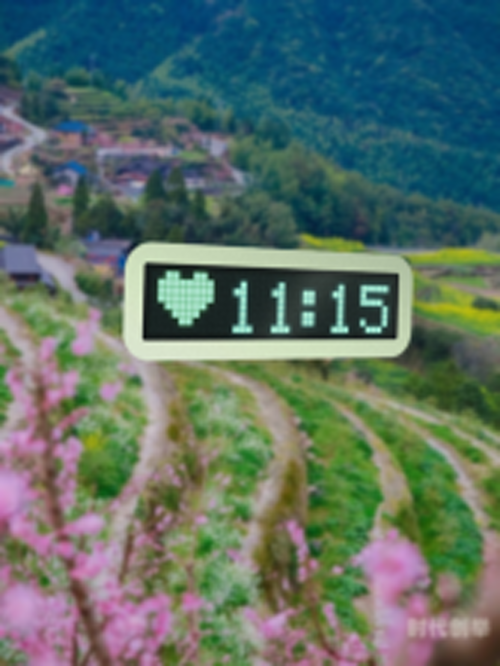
{"hour": 11, "minute": 15}
